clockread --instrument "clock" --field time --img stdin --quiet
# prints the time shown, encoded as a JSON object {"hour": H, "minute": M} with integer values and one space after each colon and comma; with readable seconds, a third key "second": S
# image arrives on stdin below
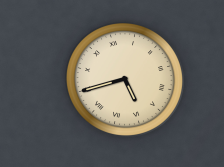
{"hour": 5, "minute": 45}
